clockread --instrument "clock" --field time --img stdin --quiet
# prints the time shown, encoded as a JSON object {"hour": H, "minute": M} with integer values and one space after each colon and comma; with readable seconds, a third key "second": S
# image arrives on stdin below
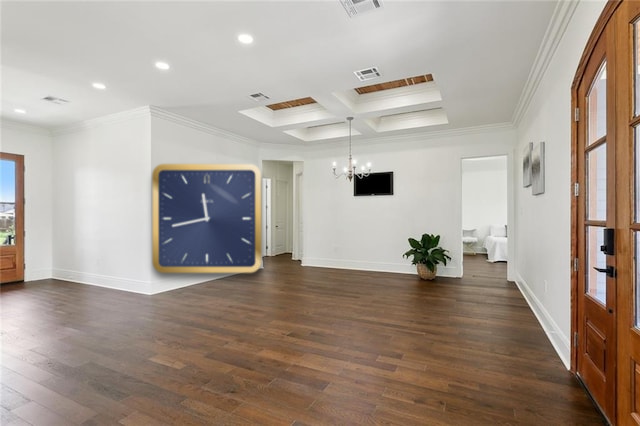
{"hour": 11, "minute": 43}
